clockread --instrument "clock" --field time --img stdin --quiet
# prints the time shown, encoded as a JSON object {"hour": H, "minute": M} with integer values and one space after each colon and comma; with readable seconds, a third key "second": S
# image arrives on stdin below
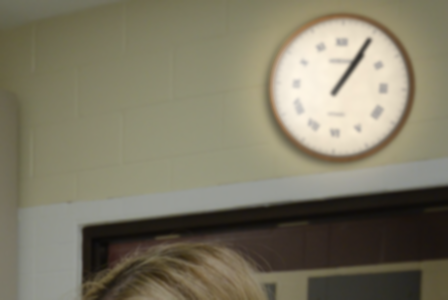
{"hour": 1, "minute": 5}
